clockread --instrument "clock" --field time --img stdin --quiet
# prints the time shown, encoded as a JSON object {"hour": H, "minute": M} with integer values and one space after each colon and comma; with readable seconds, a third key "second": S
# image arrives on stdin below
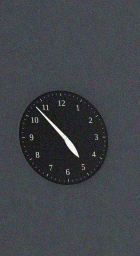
{"hour": 4, "minute": 53}
